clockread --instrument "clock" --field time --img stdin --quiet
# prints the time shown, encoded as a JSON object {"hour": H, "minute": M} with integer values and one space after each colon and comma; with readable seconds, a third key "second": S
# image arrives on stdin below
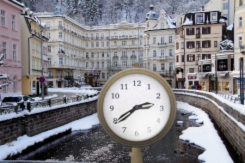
{"hour": 2, "minute": 39}
